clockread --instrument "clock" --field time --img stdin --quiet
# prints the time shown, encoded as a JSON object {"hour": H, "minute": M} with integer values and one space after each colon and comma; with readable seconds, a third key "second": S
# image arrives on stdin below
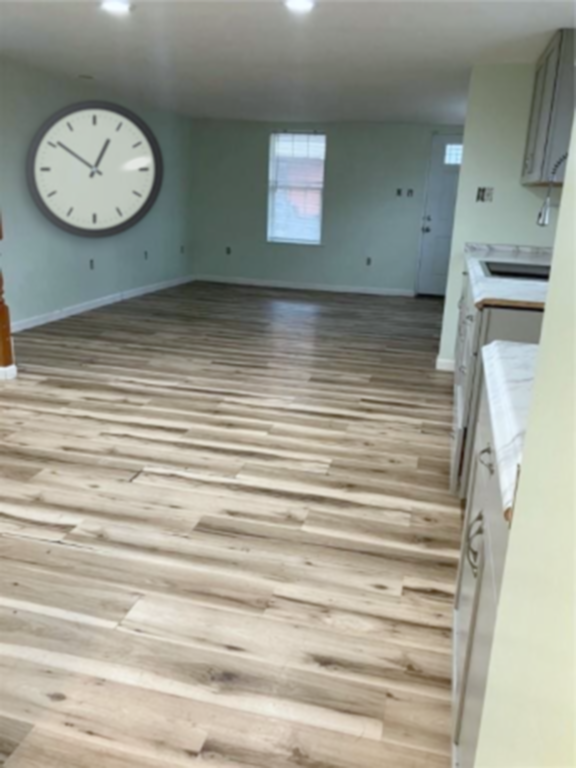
{"hour": 12, "minute": 51}
